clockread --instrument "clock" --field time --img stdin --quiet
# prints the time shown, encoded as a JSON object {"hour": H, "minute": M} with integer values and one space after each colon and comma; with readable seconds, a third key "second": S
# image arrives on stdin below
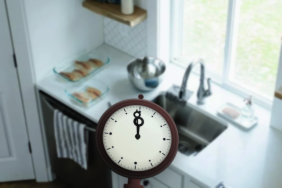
{"hour": 11, "minute": 59}
